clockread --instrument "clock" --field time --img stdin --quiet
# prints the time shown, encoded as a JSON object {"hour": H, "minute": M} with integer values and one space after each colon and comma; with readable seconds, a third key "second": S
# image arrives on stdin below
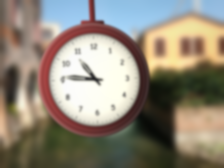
{"hour": 10, "minute": 46}
